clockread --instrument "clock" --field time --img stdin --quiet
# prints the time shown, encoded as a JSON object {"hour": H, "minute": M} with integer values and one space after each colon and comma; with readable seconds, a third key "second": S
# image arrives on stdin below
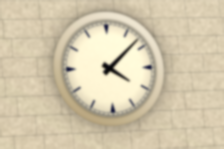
{"hour": 4, "minute": 8}
